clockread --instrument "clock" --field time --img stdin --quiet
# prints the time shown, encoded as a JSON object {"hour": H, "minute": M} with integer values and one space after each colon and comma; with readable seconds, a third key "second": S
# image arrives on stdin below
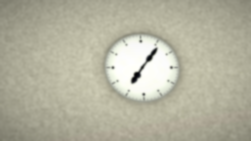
{"hour": 7, "minute": 6}
